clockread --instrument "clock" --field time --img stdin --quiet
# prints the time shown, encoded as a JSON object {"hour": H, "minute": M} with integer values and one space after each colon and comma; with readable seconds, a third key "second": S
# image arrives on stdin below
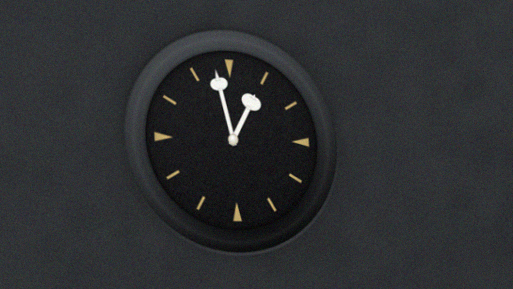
{"hour": 12, "minute": 58}
